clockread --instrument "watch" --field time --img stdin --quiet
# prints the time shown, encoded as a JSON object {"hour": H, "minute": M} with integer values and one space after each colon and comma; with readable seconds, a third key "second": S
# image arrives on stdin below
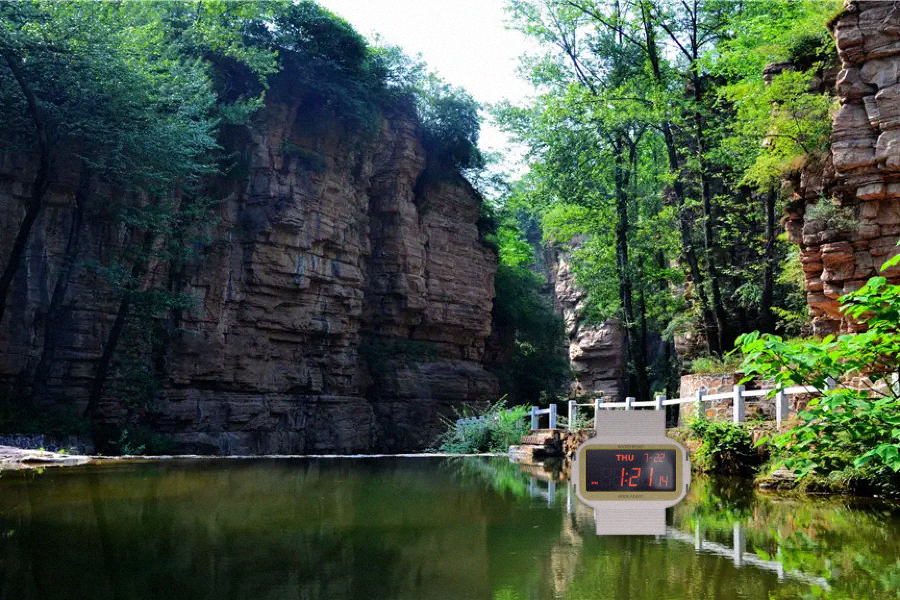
{"hour": 1, "minute": 21, "second": 14}
